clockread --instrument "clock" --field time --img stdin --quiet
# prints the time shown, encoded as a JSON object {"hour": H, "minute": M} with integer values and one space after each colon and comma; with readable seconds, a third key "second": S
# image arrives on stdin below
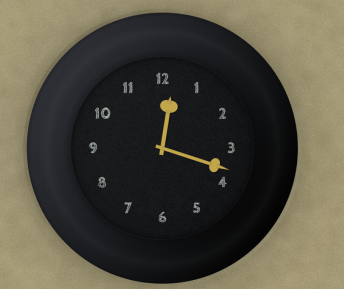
{"hour": 12, "minute": 18}
